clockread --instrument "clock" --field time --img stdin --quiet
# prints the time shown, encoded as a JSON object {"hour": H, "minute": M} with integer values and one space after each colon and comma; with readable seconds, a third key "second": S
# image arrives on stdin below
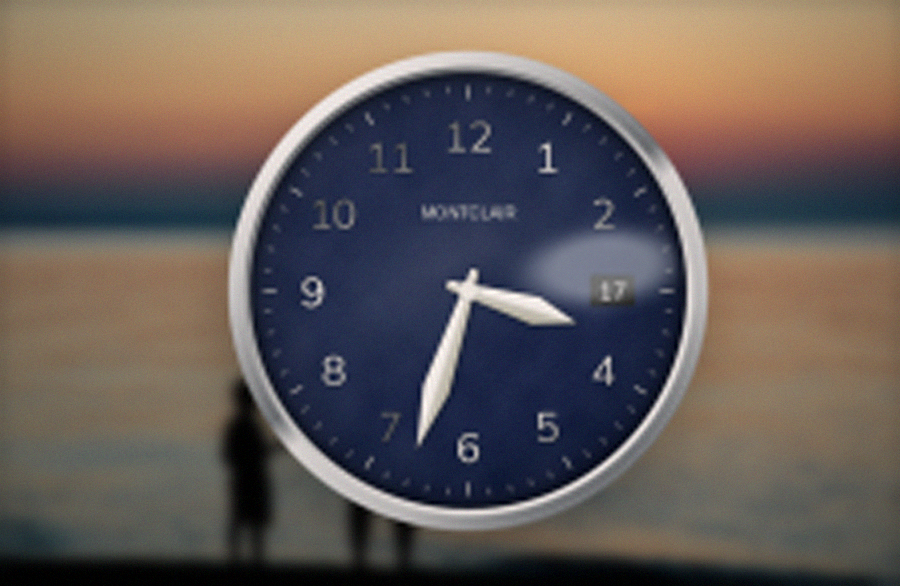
{"hour": 3, "minute": 33}
